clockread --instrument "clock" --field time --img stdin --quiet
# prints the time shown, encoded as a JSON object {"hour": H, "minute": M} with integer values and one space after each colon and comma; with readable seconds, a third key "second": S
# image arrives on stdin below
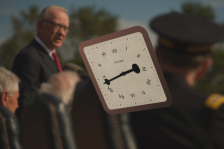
{"hour": 2, "minute": 43}
